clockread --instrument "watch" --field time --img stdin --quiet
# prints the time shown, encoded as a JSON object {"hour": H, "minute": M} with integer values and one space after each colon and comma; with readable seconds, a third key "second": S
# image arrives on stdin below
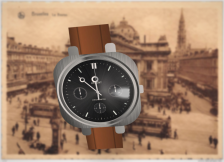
{"hour": 11, "minute": 53}
